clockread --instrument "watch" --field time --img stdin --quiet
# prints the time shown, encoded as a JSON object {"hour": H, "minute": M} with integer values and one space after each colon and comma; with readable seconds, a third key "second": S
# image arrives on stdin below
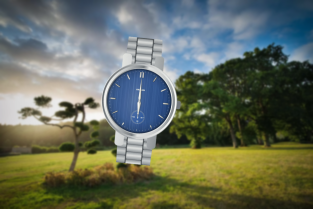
{"hour": 6, "minute": 0}
